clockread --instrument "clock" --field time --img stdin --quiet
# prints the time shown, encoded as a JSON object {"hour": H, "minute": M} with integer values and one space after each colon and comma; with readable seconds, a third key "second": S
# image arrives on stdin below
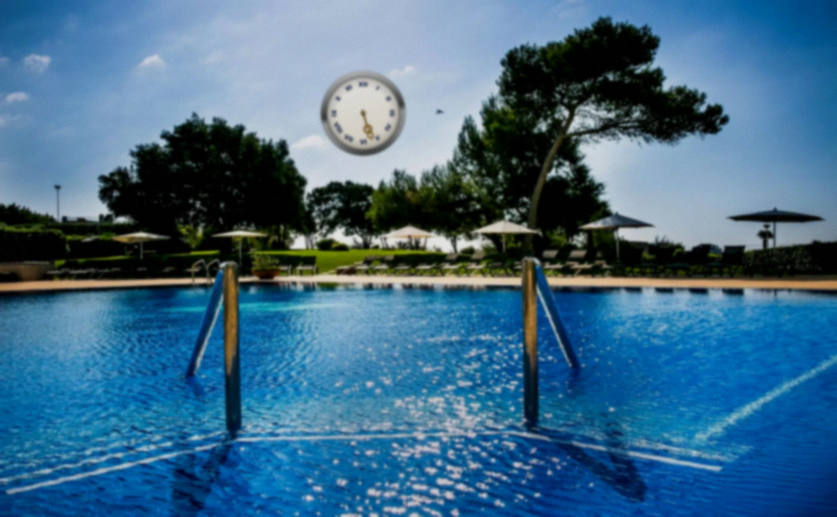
{"hour": 5, "minute": 27}
